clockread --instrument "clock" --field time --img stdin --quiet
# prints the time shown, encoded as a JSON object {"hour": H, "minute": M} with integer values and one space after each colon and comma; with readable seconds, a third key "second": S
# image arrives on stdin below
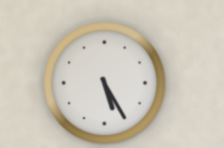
{"hour": 5, "minute": 25}
